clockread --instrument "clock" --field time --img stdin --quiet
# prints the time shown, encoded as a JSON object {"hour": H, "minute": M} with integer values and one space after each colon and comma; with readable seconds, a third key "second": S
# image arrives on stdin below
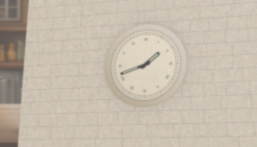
{"hour": 1, "minute": 42}
